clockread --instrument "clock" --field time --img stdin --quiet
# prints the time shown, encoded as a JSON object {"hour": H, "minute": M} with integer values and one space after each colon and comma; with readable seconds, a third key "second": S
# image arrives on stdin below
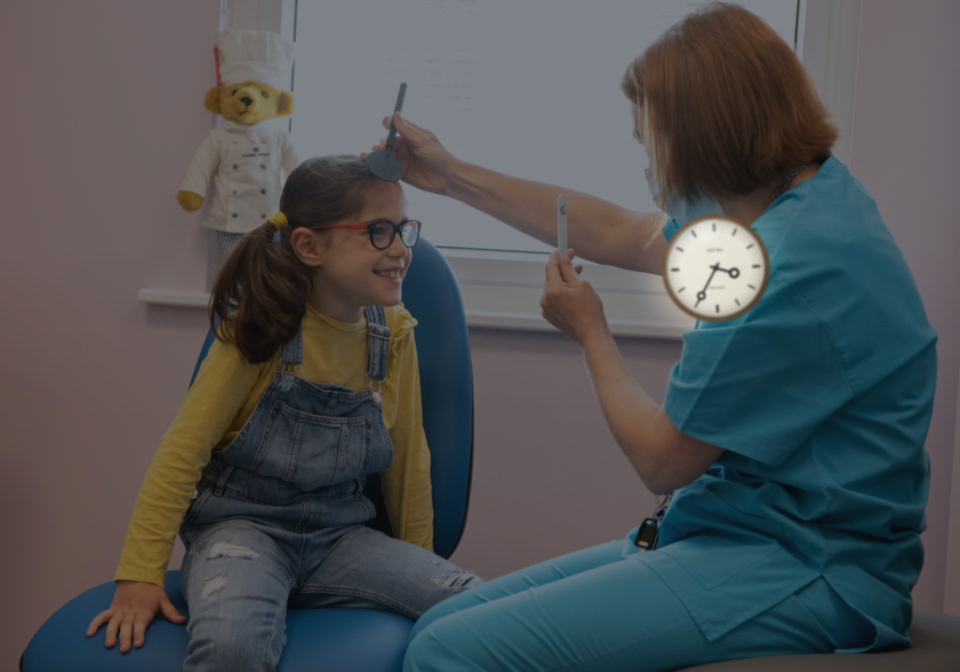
{"hour": 3, "minute": 35}
